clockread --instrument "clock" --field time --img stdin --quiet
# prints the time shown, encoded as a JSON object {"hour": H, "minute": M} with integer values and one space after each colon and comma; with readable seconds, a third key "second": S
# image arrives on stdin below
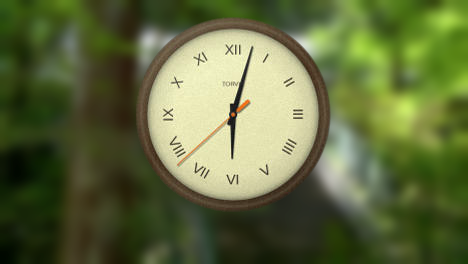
{"hour": 6, "minute": 2, "second": 38}
